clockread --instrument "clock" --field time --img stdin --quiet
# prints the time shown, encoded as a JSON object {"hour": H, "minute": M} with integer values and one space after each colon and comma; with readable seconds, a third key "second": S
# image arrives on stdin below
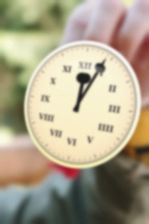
{"hour": 12, "minute": 4}
